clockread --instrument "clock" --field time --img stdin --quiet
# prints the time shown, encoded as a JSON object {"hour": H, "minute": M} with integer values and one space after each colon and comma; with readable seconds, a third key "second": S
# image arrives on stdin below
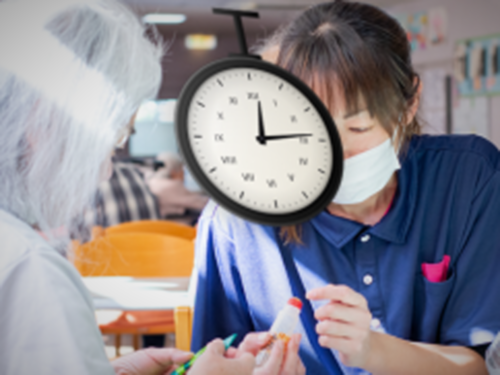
{"hour": 12, "minute": 14}
